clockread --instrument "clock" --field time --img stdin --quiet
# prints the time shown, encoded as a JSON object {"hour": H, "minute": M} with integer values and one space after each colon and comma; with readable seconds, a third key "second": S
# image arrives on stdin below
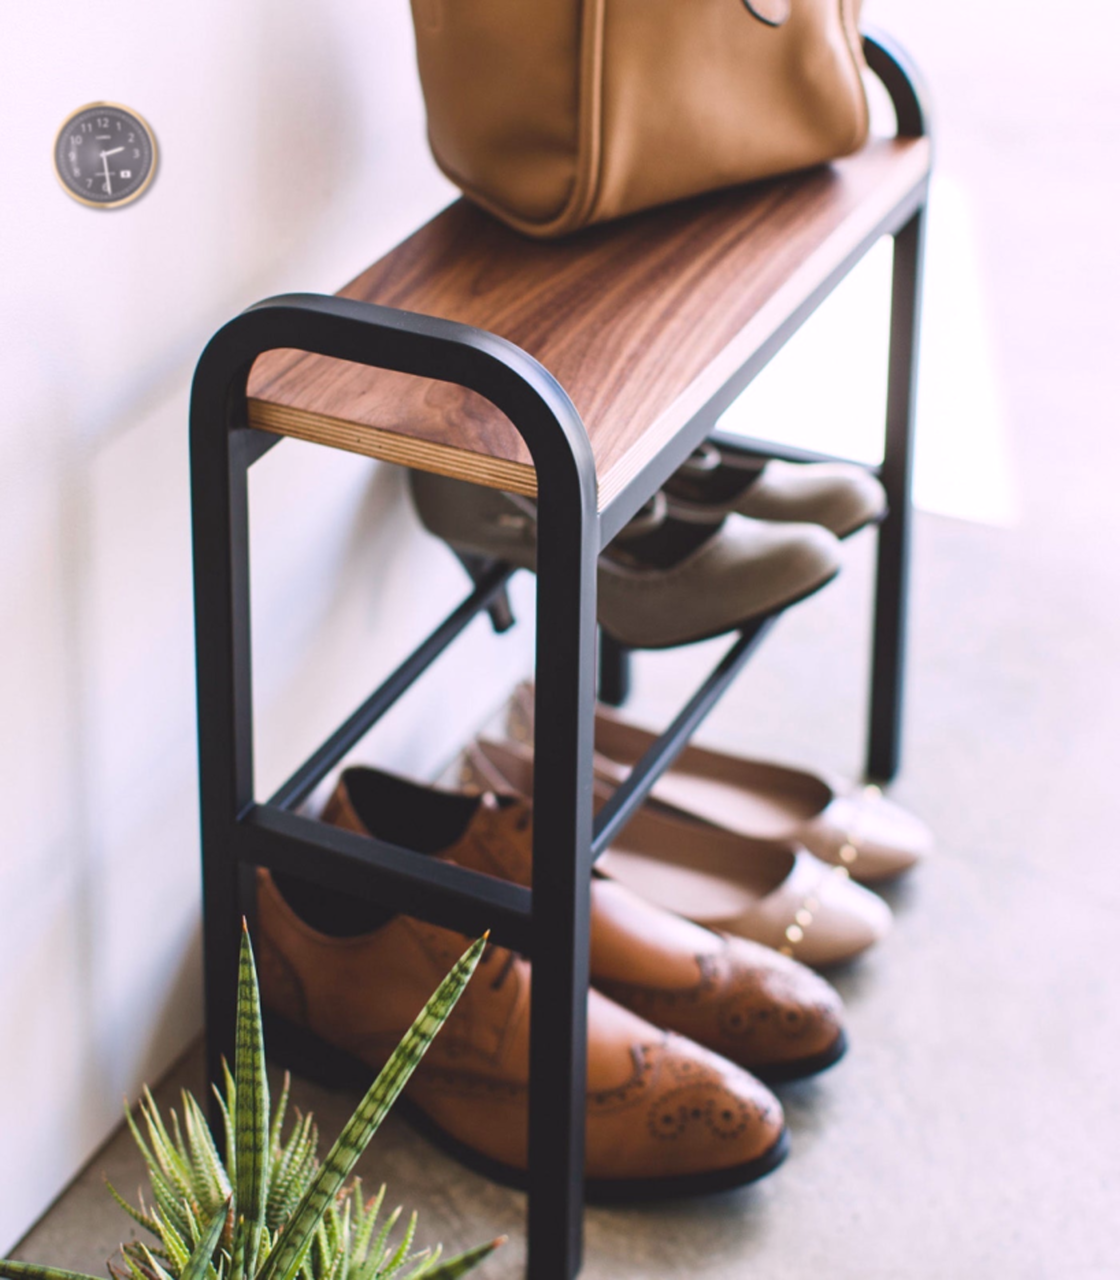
{"hour": 2, "minute": 29}
